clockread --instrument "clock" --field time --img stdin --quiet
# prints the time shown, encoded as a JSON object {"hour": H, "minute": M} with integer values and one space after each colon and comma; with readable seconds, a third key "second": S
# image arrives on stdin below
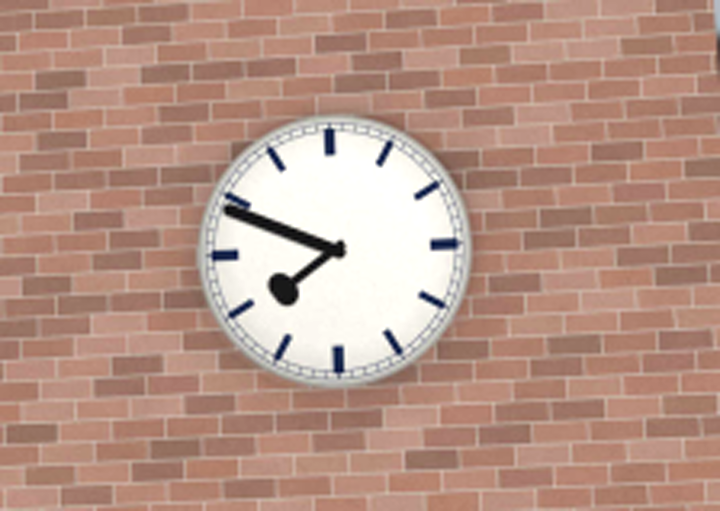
{"hour": 7, "minute": 49}
